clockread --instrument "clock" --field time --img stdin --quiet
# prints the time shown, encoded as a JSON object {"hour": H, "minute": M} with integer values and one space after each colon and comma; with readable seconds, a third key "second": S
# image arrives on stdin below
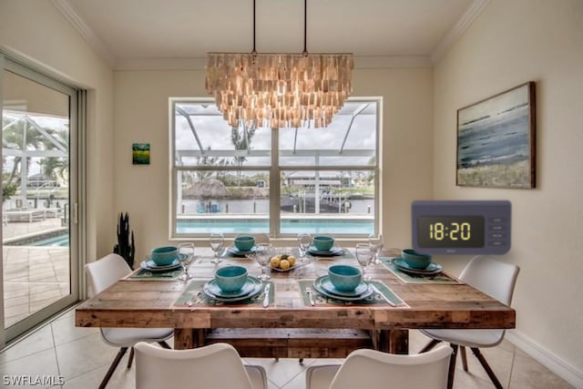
{"hour": 18, "minute": 20}
